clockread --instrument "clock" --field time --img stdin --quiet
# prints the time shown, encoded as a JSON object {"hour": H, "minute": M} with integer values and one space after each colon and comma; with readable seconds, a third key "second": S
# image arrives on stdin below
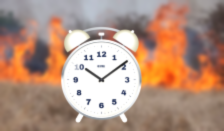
{"hour": 10, "minute": 9}
